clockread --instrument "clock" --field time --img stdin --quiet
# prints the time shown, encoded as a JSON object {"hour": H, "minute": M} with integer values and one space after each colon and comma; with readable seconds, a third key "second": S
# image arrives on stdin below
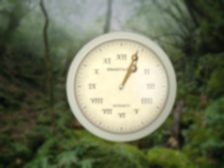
{"hour": 1, "minute": 4}
